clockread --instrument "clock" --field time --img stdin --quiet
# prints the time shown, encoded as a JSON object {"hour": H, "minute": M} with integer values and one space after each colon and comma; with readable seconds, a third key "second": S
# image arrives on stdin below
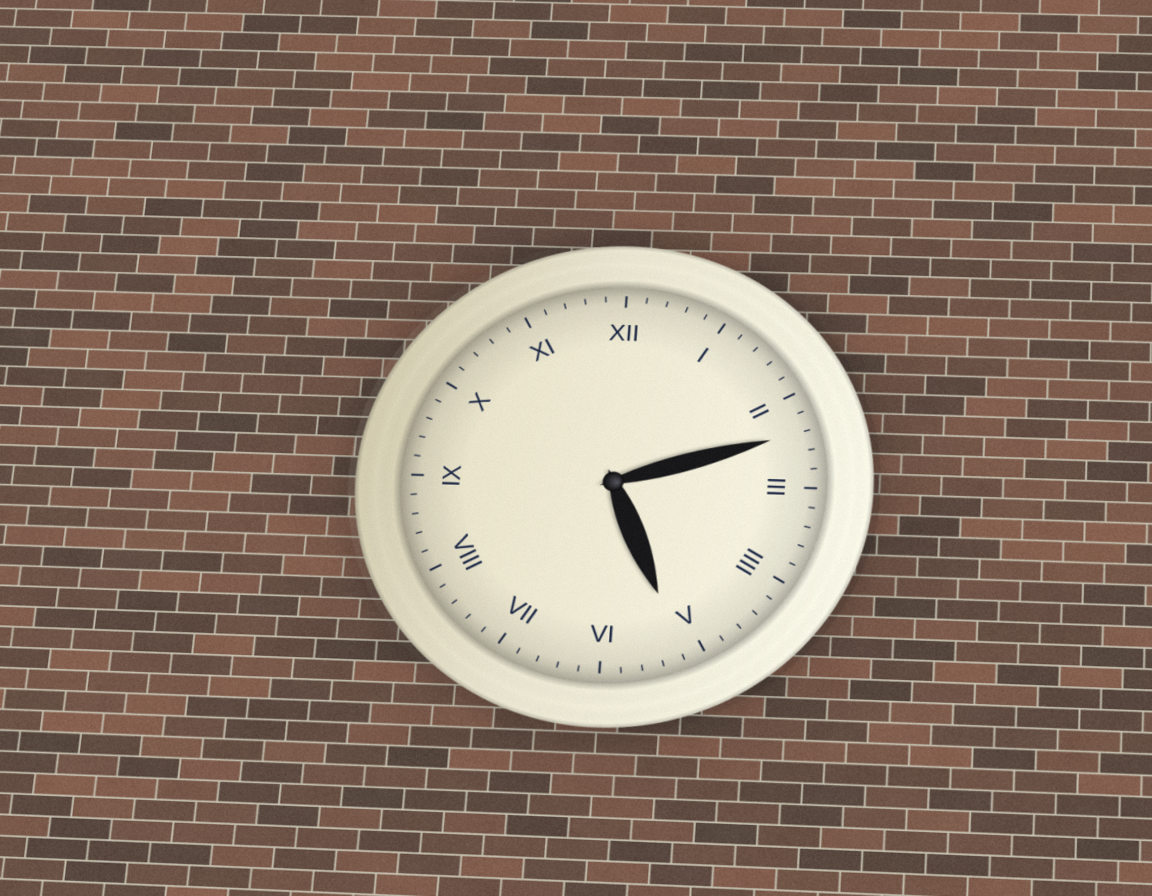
{"hour": 5, "minute": 12}
